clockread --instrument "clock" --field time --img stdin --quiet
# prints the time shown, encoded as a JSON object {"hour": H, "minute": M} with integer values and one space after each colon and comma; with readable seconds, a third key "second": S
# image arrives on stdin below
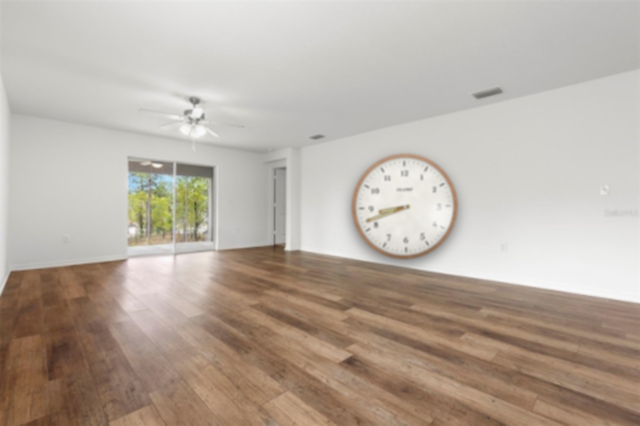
{"hour": 8, "minute": 42}
